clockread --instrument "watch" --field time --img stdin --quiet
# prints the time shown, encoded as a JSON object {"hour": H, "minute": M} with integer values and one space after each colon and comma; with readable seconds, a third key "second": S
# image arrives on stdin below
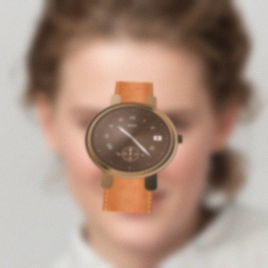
{"hour": 10, "minute": 23}
